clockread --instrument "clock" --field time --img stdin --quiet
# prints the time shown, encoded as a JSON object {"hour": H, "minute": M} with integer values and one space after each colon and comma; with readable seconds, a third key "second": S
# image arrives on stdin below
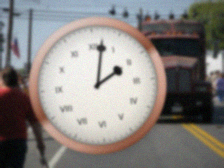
{"hour": 2, "minute": 2}
